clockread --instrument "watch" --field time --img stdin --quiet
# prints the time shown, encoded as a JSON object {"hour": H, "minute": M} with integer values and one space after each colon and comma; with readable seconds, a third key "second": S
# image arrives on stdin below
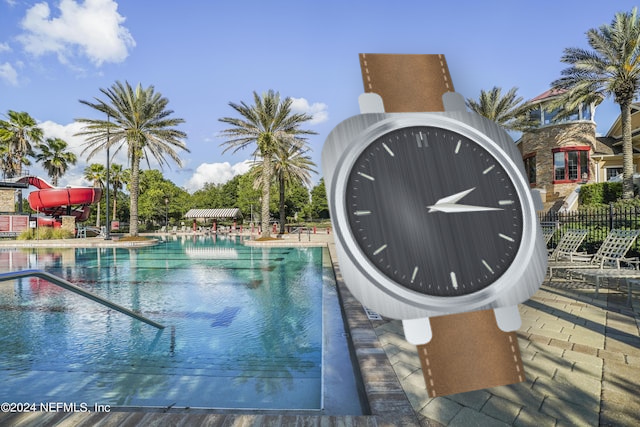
{"hour": 2, "minute": 16}
